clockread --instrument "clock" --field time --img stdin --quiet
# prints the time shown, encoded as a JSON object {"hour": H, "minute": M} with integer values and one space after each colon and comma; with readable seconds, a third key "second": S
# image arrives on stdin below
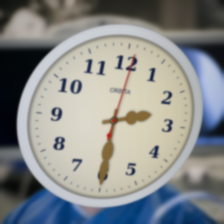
{"hour": 2, "minute": 30, "second": 1}
